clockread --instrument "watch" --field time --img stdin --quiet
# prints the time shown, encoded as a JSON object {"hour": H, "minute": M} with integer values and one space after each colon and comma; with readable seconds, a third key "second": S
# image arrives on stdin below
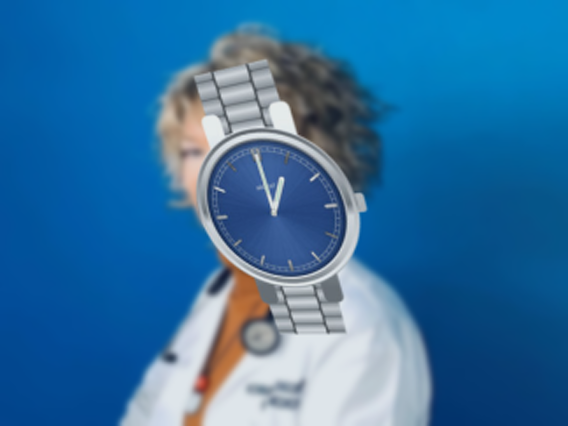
{"hour": 1, "minute": 0}
